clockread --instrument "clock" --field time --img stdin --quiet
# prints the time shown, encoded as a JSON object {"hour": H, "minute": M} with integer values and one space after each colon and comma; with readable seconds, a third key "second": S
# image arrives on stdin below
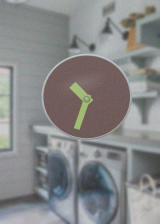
{"hour": 10, "minute": 33}
